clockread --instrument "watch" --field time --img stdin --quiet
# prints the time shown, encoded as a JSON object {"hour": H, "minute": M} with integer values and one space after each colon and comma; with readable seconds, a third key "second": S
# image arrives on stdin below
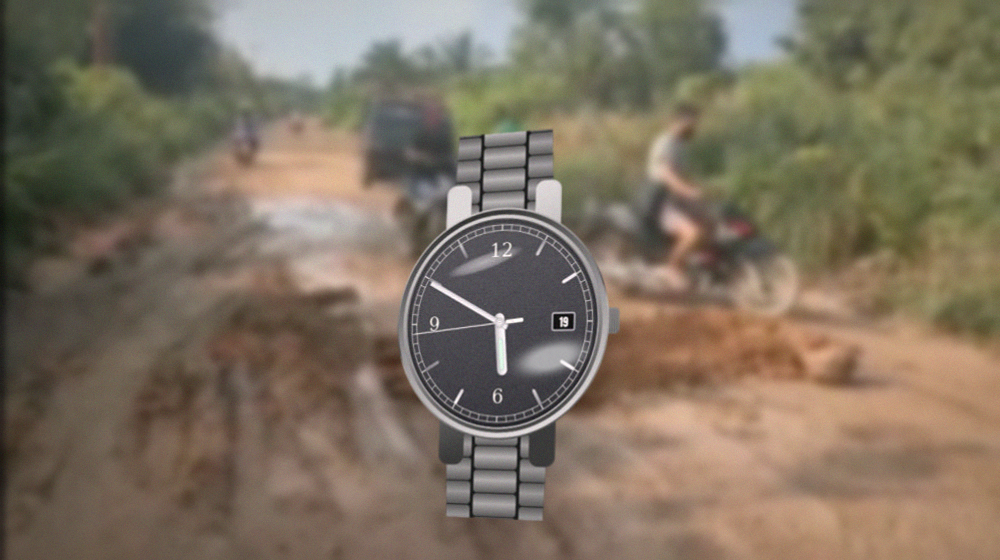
{"hour": 5, "minute": 49, "second": 44}
